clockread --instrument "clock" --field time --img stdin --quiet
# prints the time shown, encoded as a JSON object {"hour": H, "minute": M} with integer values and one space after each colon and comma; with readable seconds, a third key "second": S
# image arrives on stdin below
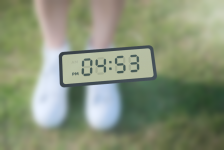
{"hour": 4, "minute": 53}
